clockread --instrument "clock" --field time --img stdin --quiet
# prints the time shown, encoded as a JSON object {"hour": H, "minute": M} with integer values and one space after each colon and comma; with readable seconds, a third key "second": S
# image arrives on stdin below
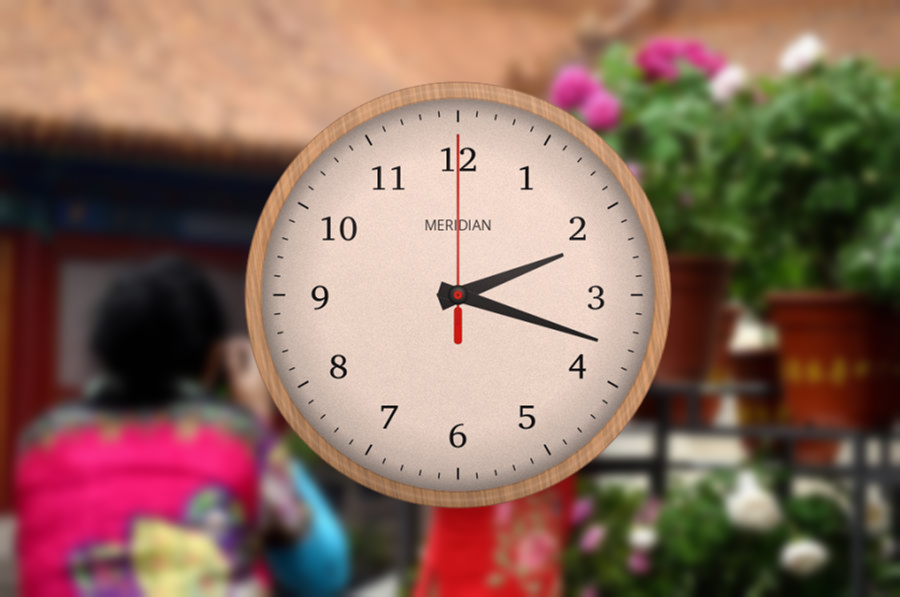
{"hour": 2, "minute": 18, "second": 0}
